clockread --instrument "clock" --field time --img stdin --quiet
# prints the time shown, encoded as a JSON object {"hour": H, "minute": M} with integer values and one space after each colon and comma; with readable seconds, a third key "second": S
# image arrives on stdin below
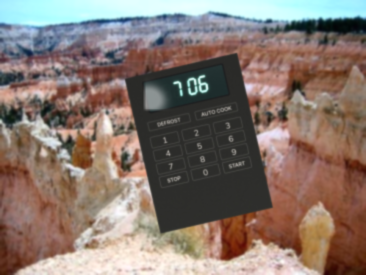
{"hour": 7, "minute": 6}
